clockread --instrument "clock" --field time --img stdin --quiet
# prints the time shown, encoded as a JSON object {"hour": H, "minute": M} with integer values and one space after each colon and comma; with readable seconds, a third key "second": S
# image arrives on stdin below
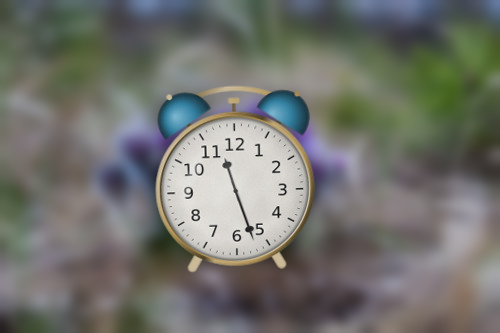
{"hour": 11, "minute": 27}
